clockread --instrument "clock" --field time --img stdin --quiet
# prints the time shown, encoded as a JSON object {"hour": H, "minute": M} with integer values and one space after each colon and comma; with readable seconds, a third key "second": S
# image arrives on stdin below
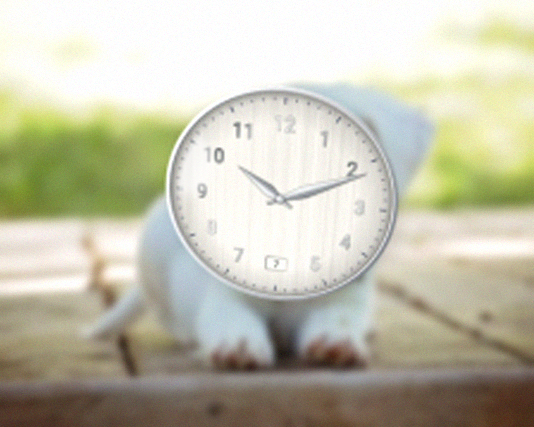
{"hour": 10, "minute": 11}
